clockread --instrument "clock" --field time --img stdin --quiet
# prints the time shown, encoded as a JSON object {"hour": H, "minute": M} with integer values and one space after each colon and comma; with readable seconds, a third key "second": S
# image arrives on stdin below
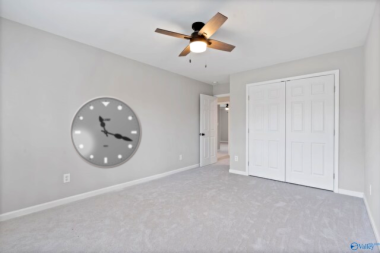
{"hour": 11, "minute": 18}
